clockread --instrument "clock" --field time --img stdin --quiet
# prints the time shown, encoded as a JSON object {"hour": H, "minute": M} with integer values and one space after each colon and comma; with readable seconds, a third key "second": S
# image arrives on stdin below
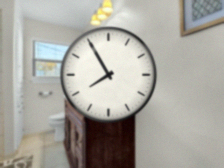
{"hour": 7, "minute": 55}
